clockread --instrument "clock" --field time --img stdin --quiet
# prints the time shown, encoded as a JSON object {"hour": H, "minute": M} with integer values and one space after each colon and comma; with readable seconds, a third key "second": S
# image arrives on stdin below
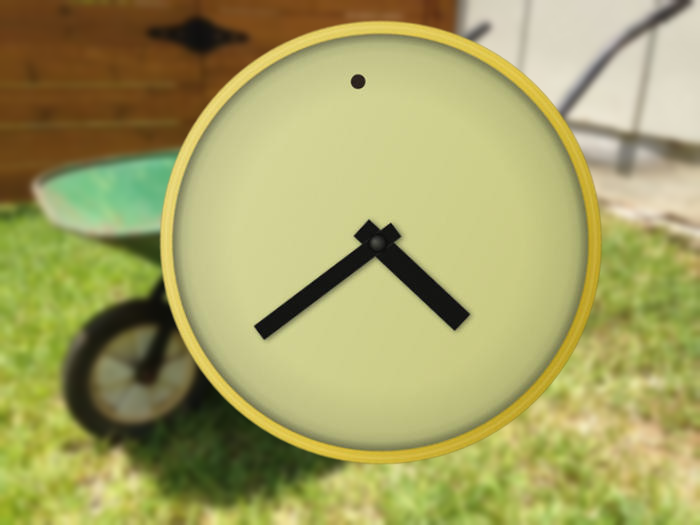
{"hour": 4, "minute": 40}
